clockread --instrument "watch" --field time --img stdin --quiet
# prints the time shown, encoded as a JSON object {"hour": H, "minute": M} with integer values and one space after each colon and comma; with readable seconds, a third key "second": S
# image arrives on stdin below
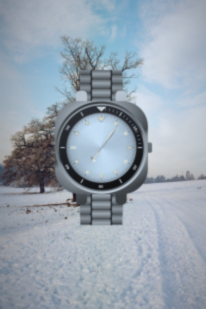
{"hour": 7, "minute": 6}
